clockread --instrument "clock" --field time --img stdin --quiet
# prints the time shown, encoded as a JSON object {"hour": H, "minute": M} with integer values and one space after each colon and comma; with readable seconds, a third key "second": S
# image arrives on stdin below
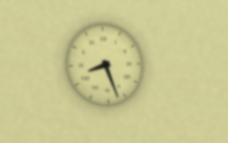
{"hour": 8, "minute": 27}
